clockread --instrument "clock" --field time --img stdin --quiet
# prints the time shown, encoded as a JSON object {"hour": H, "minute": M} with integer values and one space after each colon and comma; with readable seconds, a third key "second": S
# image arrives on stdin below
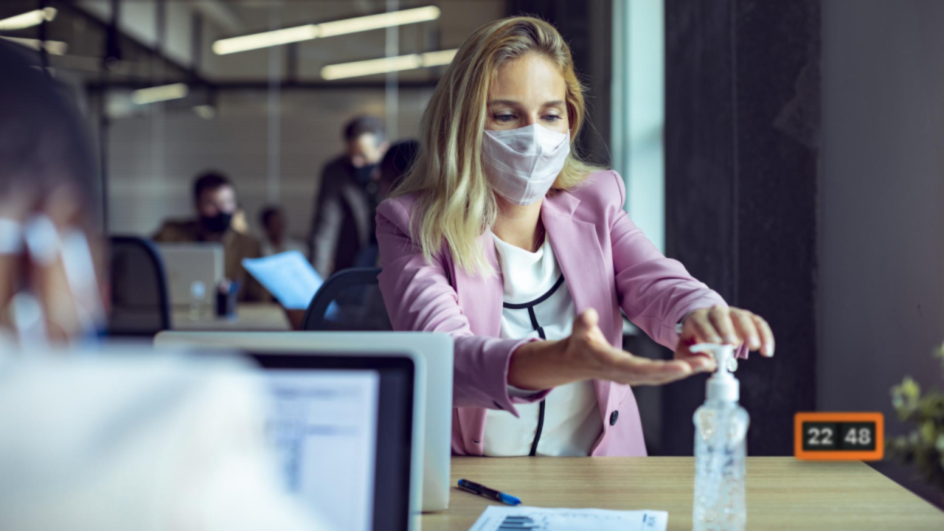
{"hour": 22, "minute": 48}
